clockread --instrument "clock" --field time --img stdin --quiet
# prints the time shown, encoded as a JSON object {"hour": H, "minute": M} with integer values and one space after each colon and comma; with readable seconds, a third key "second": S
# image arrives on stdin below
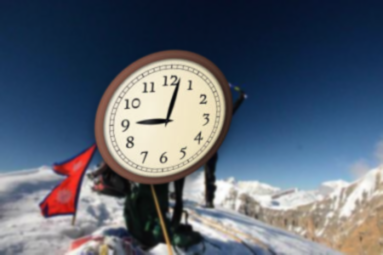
{"hour": 9, "minute": 2}
